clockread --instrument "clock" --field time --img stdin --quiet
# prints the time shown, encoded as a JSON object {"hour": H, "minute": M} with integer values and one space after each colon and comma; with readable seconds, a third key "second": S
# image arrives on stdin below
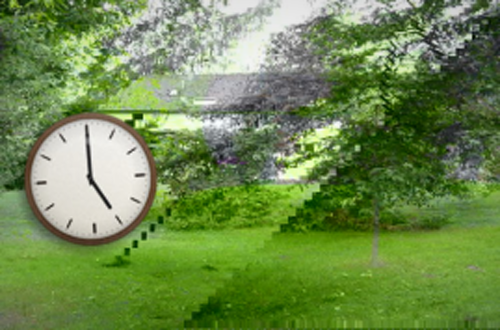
{"hour": 5, "minute": 0}
